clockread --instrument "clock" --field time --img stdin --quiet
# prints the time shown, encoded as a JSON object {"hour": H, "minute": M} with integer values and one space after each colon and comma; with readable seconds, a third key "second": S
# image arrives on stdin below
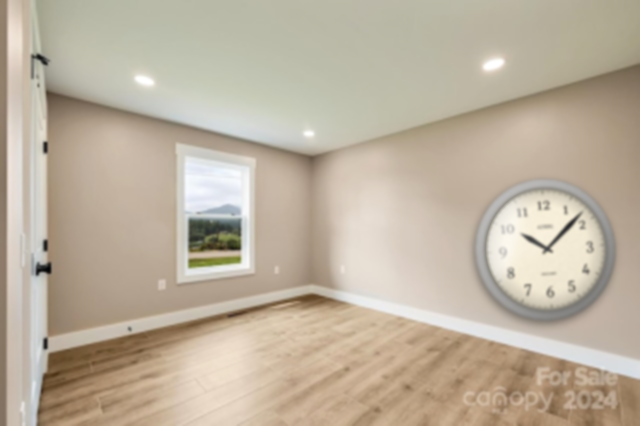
{"hour": 10, "minute": 8}
